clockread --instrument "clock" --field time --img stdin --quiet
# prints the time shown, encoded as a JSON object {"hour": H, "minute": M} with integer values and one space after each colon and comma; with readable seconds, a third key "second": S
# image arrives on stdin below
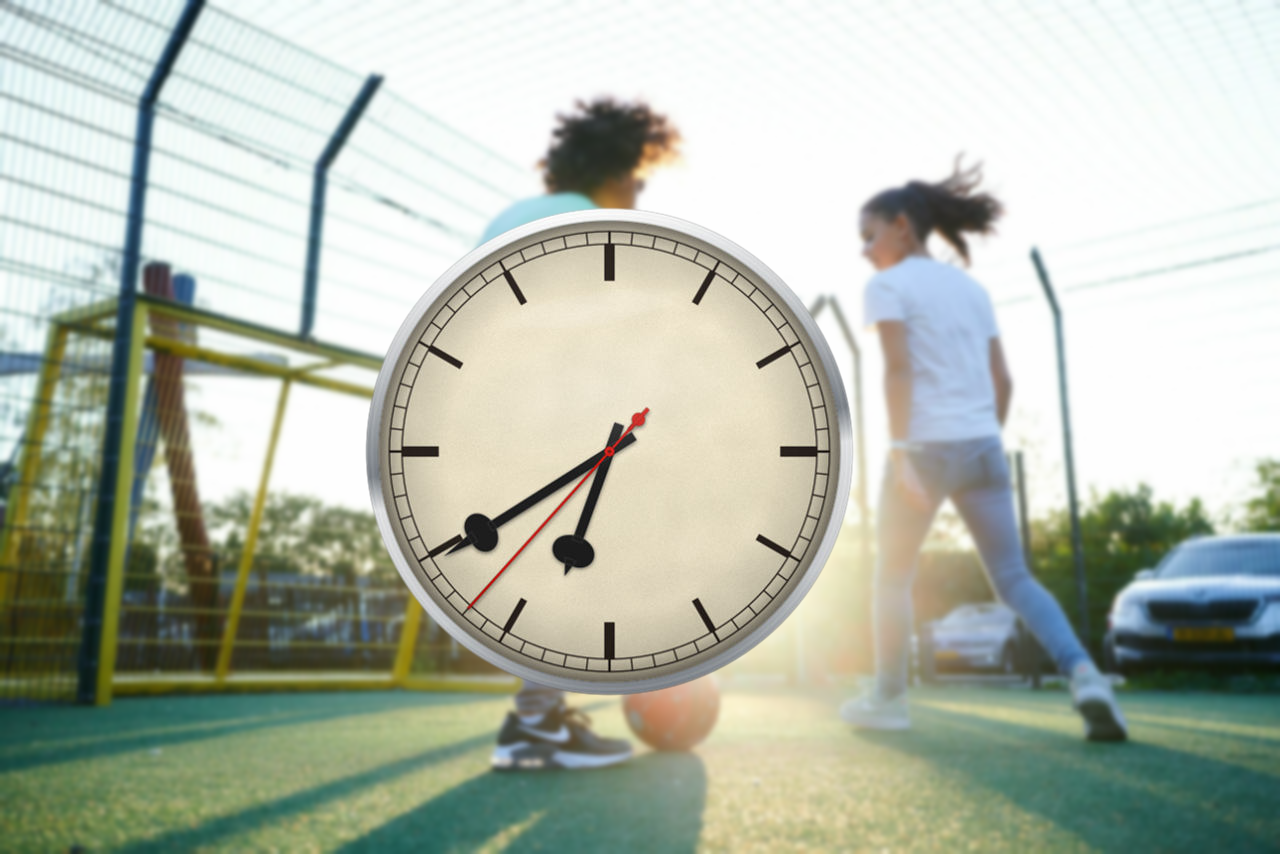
{"hour": 6, "minute": 39, "second": 37}
